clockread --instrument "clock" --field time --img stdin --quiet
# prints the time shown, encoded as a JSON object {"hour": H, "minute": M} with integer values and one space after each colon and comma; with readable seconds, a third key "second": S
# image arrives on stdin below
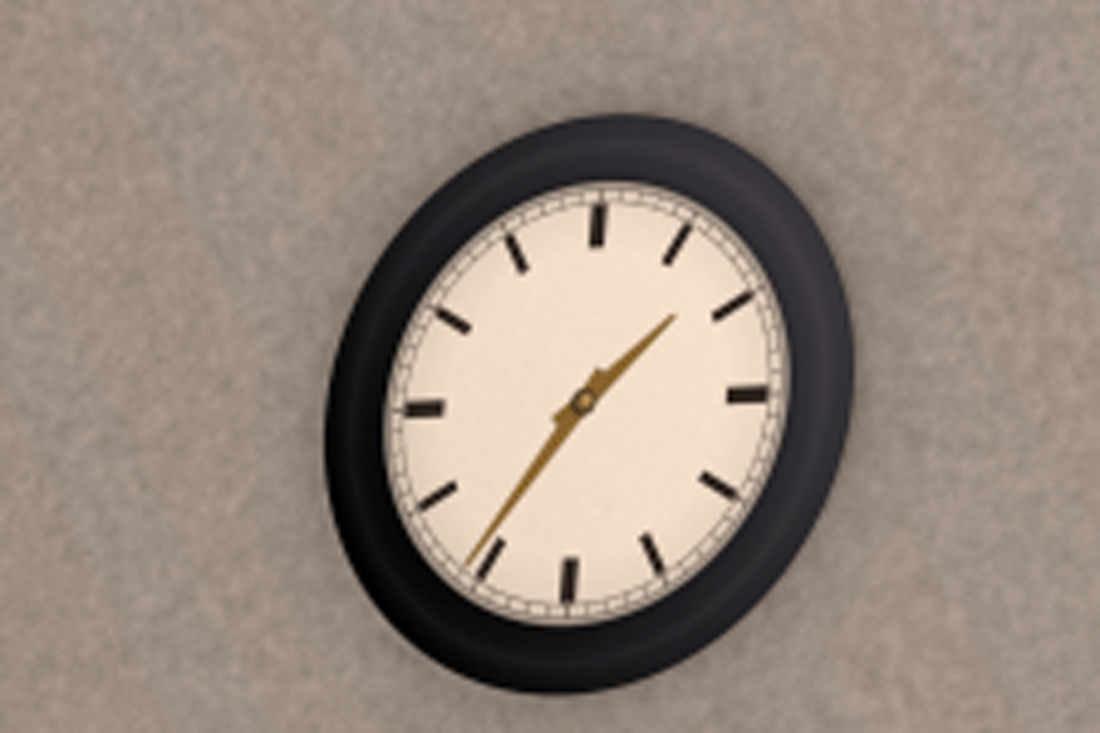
{"hour": 1, "minute": 36}
